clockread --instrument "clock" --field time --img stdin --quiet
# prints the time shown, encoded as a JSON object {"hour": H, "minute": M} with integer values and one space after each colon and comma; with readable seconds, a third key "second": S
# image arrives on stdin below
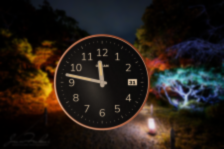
{"hour": 11, "minute": 47}
